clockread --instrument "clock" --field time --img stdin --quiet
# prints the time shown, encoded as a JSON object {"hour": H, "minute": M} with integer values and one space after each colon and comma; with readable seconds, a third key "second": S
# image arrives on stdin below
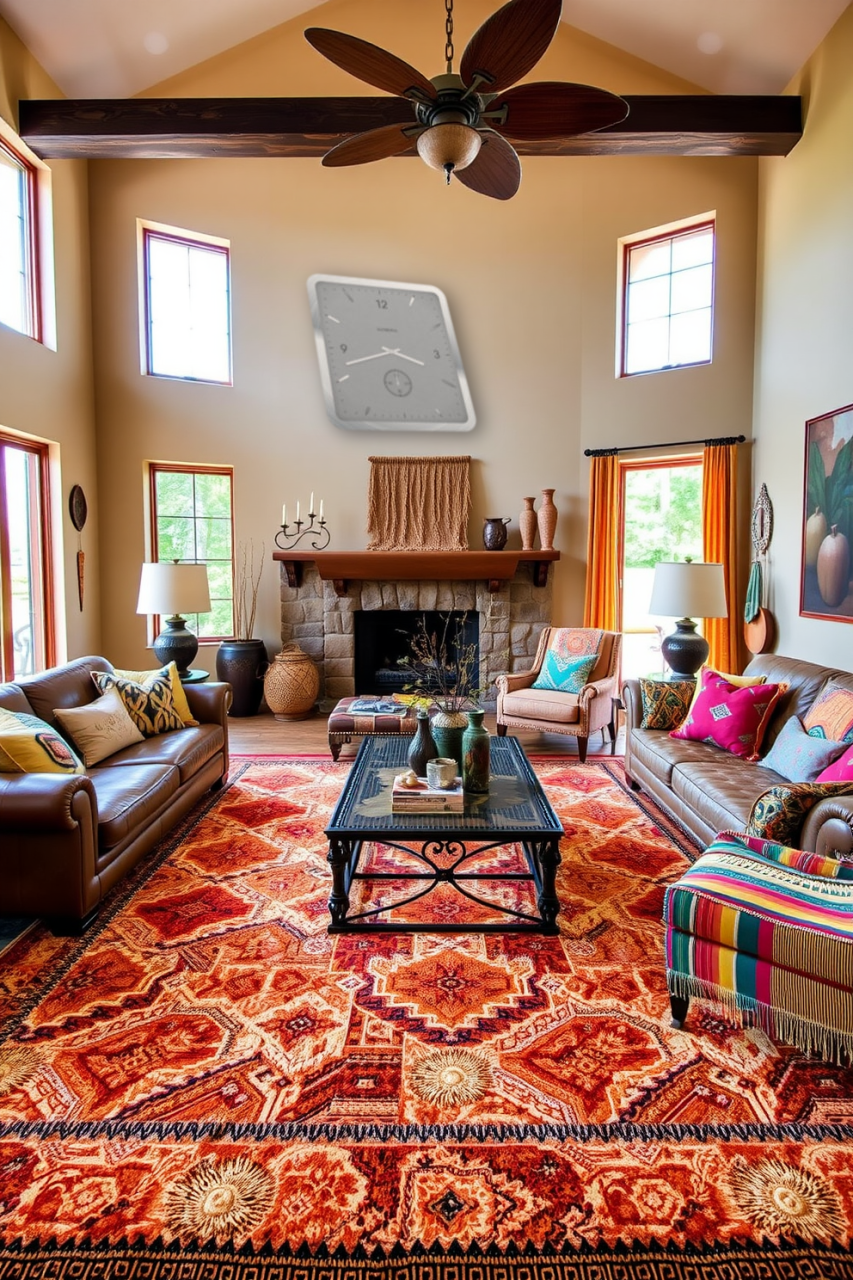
{"hour": 3, "minute": 42}
